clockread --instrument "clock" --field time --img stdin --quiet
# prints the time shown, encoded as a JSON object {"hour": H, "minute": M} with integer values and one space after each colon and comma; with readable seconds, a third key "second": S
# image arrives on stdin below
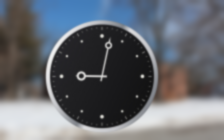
{"hour": 9, "minute": 2}
